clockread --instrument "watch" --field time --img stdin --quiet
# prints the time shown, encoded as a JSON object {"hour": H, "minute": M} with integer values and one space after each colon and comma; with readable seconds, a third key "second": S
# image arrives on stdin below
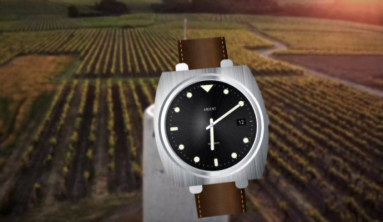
{"hour": 6, "minute": 10}
